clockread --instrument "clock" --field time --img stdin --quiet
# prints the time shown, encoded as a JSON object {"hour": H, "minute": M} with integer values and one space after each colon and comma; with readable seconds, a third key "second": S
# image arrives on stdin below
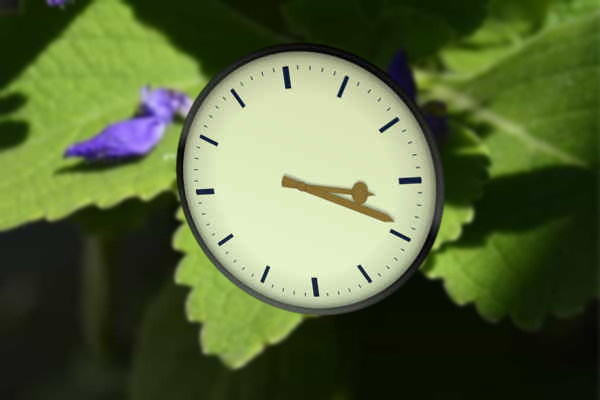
{"hour": 3, "minute": 19}
